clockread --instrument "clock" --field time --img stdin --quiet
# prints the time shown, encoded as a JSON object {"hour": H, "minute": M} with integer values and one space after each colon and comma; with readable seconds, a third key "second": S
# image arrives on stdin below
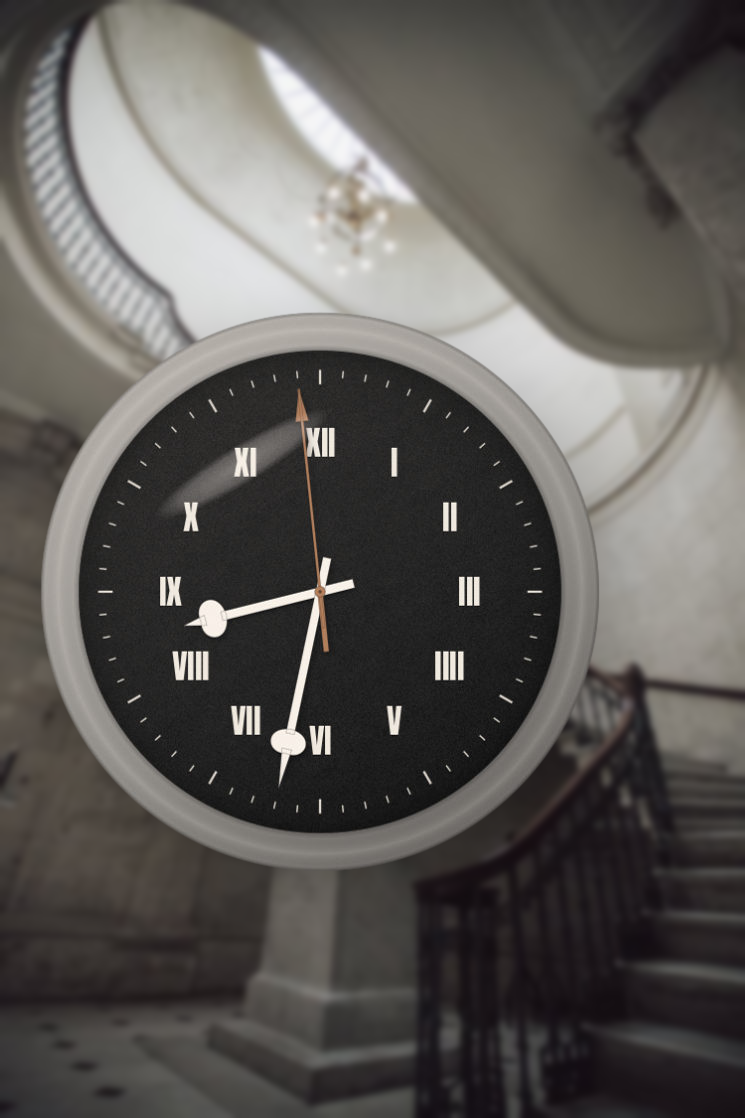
{"hour": 8, "minute": 31, "second": 59}
